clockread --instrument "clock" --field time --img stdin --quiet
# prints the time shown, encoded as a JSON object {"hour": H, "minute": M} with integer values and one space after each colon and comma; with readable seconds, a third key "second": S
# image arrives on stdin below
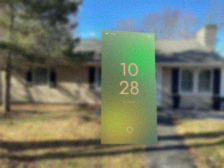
{"hour": 10, "minute": 28}
